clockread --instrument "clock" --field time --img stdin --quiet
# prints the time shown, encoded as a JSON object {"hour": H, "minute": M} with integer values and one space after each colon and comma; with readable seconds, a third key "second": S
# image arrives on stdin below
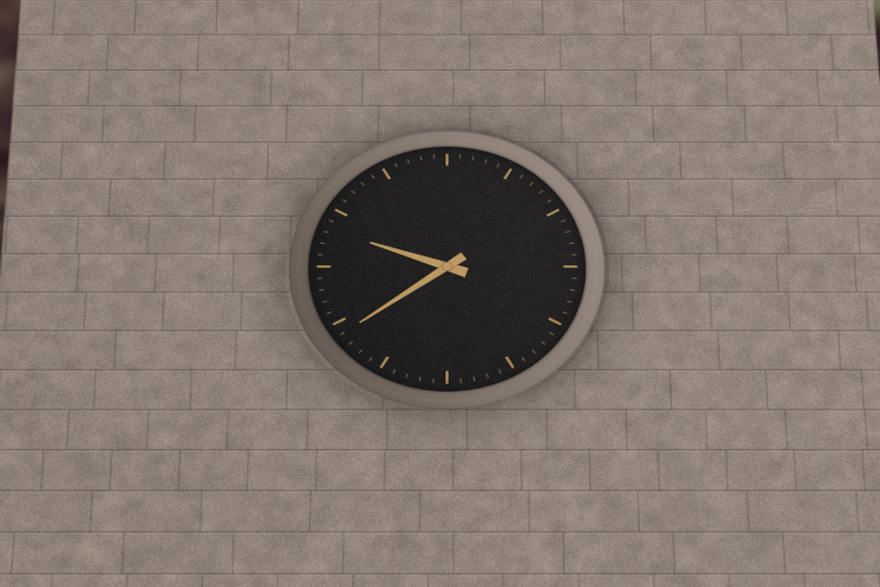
{"hour": 9, "minute": 39}
